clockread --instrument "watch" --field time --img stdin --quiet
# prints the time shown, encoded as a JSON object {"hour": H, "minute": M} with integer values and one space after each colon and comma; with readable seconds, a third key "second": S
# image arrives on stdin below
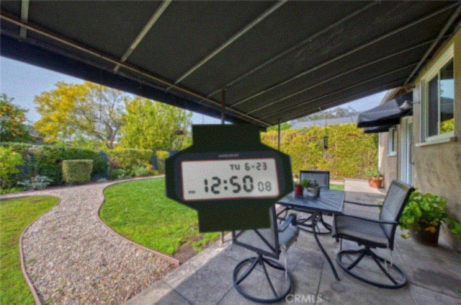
{"hour": 12, "minute": 50, "second": 8}
